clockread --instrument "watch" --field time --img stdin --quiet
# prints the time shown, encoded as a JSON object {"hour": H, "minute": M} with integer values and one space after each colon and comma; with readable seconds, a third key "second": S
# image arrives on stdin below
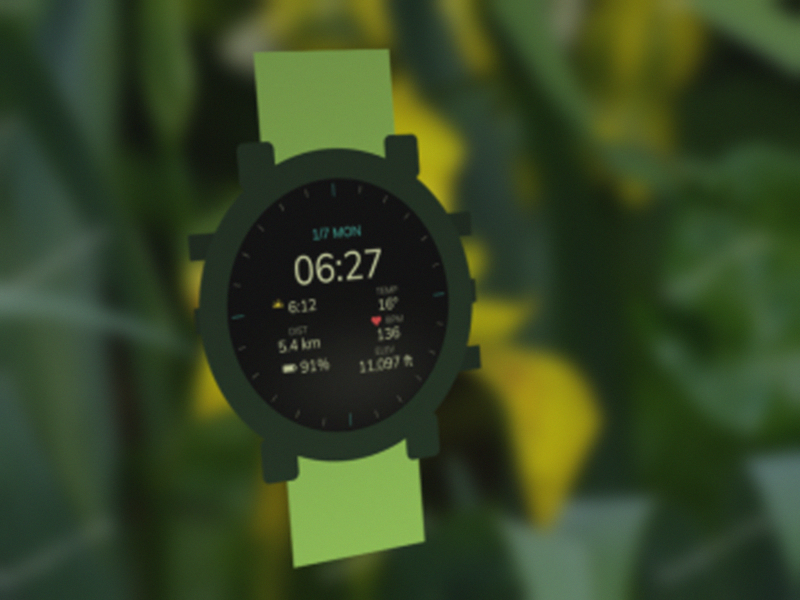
{"hour": 6, "minute": 27}
